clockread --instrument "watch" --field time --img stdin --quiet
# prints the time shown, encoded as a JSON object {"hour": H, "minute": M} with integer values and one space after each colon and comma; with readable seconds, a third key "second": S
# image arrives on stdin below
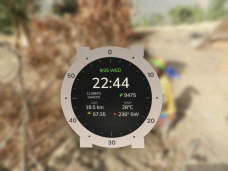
{"hour": 22, "minute": 44}
